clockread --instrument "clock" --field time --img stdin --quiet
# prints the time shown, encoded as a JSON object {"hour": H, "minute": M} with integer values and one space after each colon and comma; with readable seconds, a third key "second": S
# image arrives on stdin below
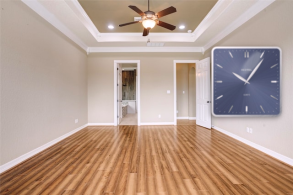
{"hour": 10, "minute": 6}
